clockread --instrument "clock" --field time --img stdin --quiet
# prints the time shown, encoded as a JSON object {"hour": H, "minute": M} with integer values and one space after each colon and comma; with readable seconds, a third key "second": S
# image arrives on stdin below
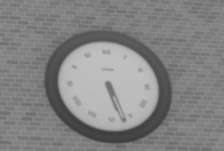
{"hour": 5, "minute": 27}
